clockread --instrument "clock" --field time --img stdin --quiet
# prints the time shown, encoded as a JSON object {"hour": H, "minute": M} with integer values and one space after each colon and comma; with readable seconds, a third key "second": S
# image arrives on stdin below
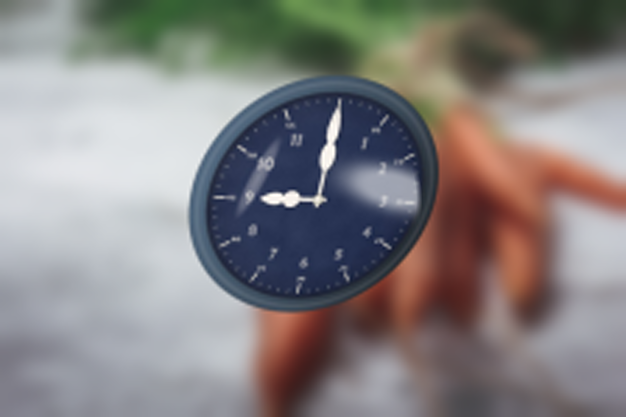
{"hour": 9, "minute": 0}
